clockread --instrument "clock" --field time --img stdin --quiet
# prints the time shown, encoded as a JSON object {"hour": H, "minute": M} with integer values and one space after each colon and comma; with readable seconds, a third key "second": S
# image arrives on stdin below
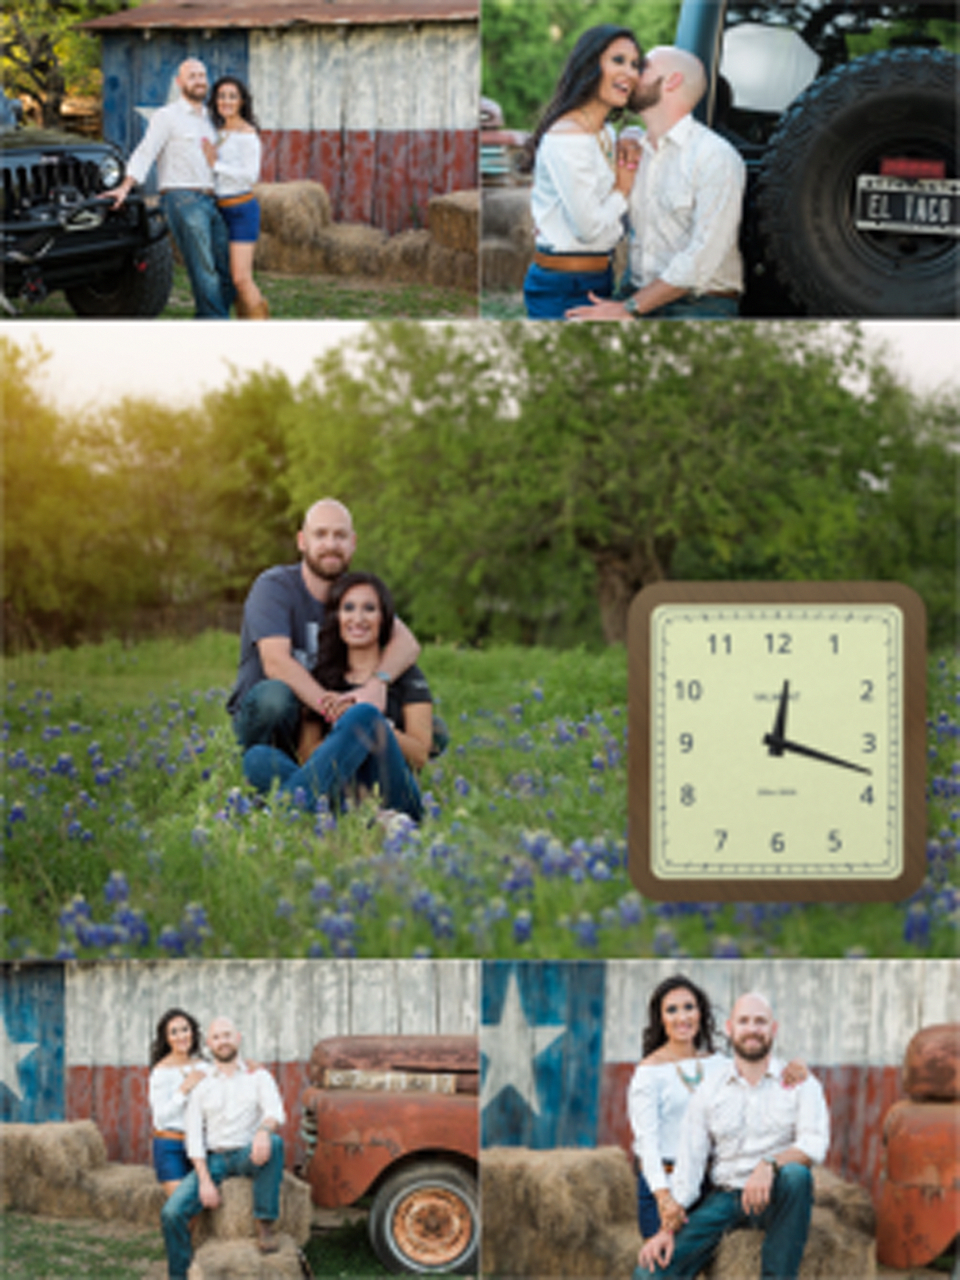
{"hour": 12, "minute": 18}
